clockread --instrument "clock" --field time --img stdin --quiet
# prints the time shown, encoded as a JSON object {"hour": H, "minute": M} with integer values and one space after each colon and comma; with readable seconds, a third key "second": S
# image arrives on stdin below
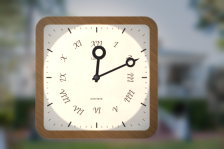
{"hour": 12, "minute": 11}
